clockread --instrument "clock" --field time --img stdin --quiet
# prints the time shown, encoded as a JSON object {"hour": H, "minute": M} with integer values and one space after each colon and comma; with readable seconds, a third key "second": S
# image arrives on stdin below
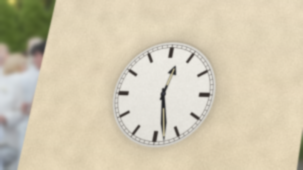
{"hour": 12, "minute": 28}
